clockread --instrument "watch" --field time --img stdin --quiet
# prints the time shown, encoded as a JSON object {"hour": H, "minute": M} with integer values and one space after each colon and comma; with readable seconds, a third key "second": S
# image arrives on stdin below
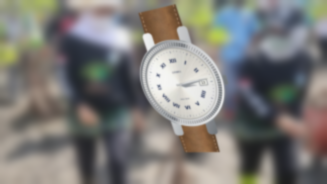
{"hour": 3, "minute": 14}
